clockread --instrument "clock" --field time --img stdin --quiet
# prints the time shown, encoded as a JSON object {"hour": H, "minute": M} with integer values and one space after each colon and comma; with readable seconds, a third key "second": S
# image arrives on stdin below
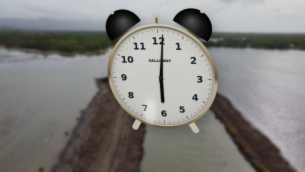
{"hour": 6, "minute": 1}
